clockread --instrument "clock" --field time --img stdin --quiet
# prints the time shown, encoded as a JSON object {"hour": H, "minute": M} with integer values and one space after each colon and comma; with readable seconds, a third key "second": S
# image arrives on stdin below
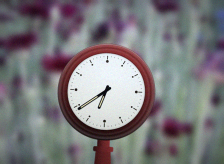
{"hour": 6, "minute": 39}
